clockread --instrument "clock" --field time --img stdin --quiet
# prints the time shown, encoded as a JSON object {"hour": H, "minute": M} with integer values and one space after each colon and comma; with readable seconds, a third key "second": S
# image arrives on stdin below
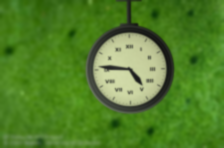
{"hour": 4, "minute": 46}
